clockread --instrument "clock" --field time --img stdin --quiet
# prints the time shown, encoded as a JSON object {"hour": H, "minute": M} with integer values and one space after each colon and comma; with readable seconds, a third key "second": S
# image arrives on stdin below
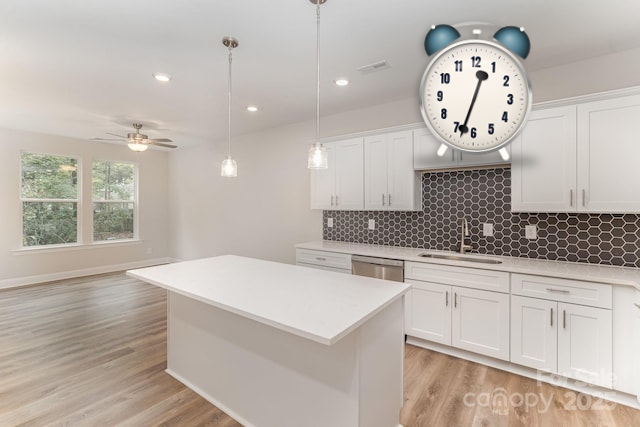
{"hour": 12, "minute": 33}
